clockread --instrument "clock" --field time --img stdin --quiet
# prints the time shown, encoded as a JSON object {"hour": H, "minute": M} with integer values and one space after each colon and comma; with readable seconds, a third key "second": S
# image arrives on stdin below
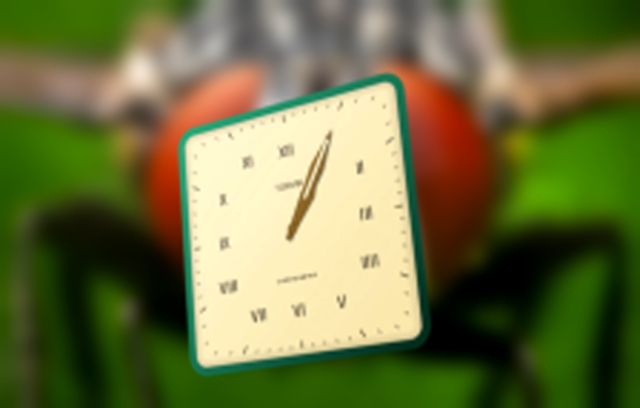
{"hour": 1, "minute": 5}
